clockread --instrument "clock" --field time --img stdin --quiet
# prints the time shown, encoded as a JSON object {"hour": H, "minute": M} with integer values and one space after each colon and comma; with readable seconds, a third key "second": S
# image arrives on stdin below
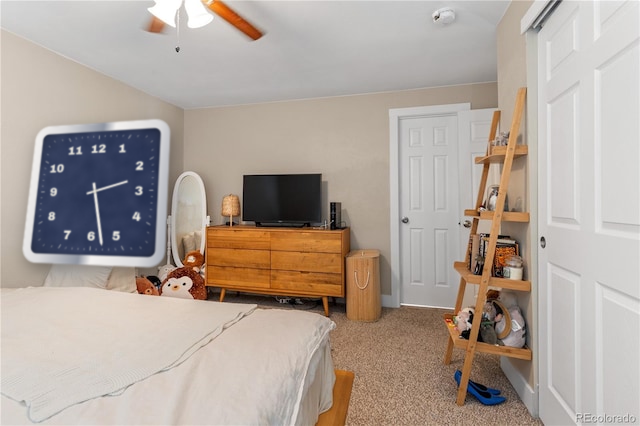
{"hour": 2, "minute": 28}
